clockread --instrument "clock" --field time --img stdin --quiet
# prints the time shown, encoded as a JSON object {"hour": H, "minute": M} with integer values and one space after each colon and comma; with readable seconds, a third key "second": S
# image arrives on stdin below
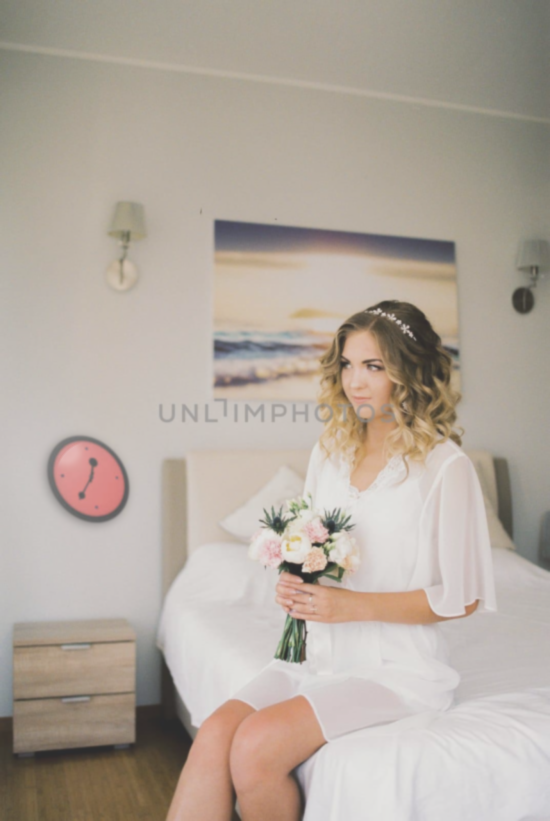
{"hour": 12, "minute": 36}
